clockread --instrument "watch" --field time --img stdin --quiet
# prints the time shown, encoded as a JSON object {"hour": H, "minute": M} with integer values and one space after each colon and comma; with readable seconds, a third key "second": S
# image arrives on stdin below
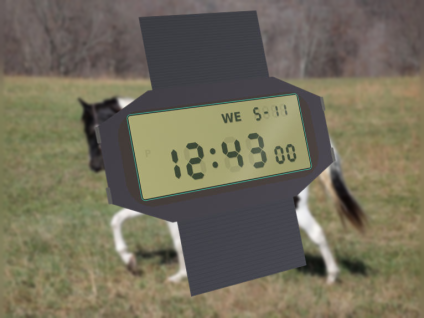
{"hour": 12, "minute": 43, "second": 0}
